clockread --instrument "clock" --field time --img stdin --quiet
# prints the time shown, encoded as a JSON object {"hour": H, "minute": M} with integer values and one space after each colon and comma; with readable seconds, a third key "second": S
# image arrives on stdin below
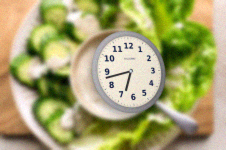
{"hour": 6, "minute": 43}
